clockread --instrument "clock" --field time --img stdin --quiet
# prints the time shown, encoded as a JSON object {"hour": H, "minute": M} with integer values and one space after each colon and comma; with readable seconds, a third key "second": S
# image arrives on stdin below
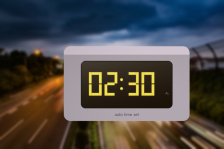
{"hour": 2, "minute": 30}
